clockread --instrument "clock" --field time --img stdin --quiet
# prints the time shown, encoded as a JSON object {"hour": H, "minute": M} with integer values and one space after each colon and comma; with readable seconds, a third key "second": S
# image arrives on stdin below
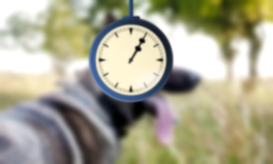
{"hour": 1, "minute": 5}
